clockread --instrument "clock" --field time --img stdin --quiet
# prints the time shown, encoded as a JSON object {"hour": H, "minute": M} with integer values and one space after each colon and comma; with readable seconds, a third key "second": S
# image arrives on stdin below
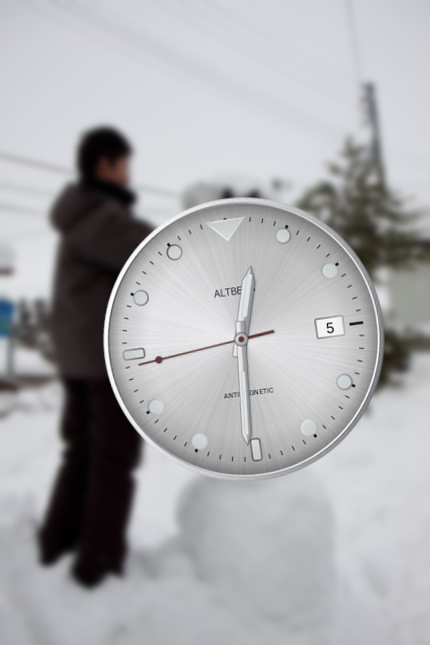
{"hour": 12, "minute": 30, "second": 44}
